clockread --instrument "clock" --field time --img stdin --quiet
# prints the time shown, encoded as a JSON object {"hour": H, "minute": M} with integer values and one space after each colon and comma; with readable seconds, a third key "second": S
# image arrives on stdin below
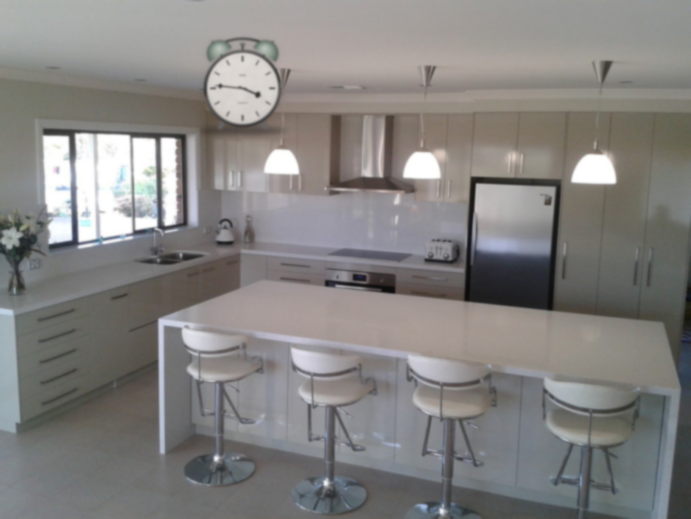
{"hour": 3, "minute": 46}
